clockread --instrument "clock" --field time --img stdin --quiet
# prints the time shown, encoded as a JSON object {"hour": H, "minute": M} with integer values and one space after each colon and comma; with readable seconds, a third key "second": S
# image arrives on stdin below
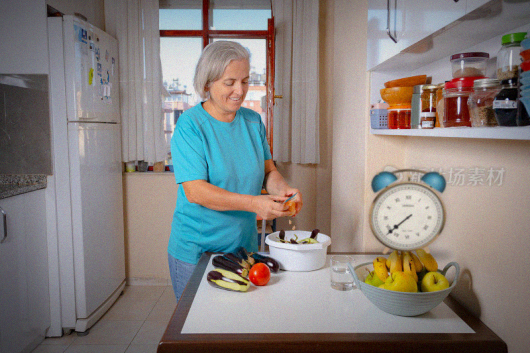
{"hour": 7, "minute": 38}
